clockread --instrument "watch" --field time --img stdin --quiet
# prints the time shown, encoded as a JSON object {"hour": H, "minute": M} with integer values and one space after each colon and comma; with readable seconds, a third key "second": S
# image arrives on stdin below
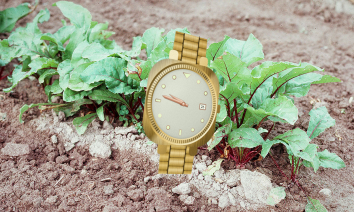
{"hour": 9, "minute": 47}
